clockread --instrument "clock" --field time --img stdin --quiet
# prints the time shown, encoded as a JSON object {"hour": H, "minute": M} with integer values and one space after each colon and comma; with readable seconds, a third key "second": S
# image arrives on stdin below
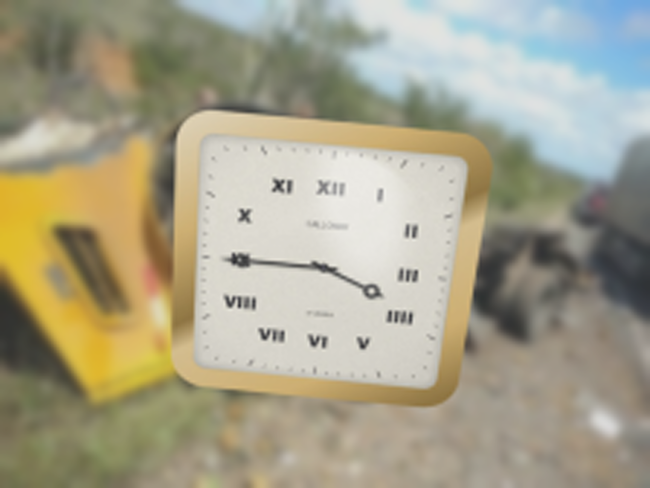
{"hour": 3, "minute": 45}
